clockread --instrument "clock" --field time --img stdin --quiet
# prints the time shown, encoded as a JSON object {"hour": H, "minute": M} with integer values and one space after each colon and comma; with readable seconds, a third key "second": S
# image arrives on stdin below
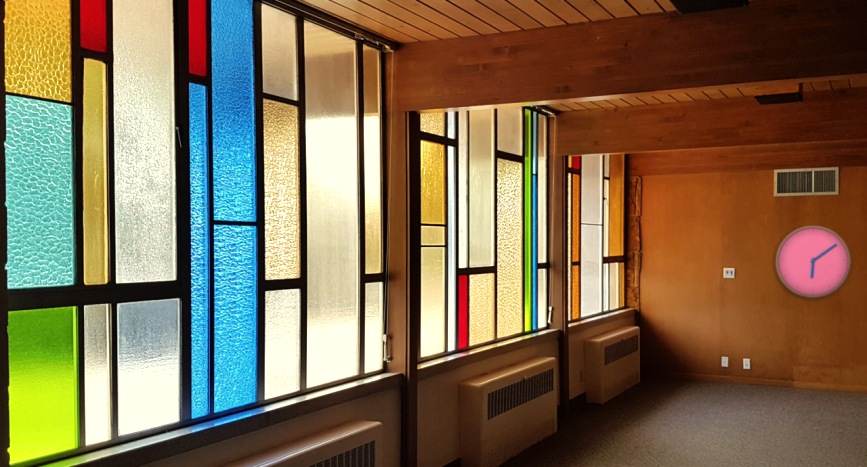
{"hour": 6, "minute": 9}
